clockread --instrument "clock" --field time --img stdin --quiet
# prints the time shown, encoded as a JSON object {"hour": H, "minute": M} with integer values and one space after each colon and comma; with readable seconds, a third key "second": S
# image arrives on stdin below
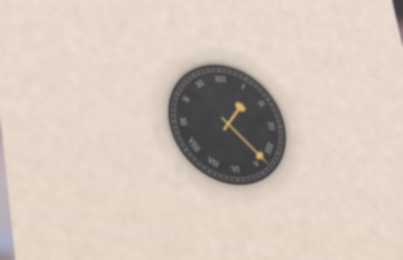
{"hour": 1, "minute": 23}
